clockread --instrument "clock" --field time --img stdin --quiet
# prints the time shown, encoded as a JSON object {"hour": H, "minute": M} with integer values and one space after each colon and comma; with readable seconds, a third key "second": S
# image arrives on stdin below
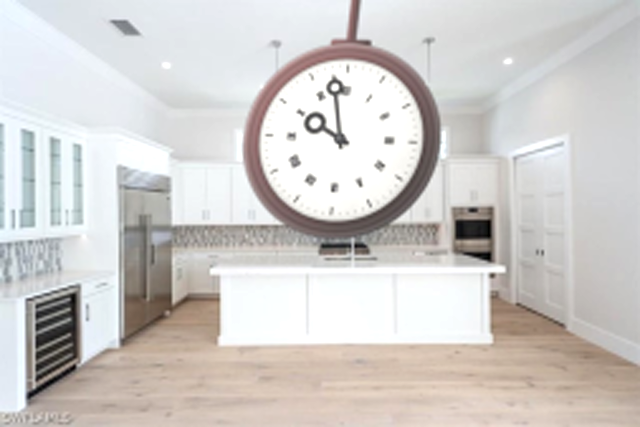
{"hour": 9, "minute": 58}
